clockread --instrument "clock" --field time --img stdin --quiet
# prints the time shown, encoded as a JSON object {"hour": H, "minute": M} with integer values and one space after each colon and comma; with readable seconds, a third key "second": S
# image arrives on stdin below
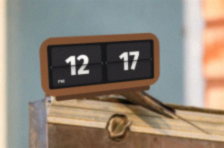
{"hour": 12, "minute": 17}
